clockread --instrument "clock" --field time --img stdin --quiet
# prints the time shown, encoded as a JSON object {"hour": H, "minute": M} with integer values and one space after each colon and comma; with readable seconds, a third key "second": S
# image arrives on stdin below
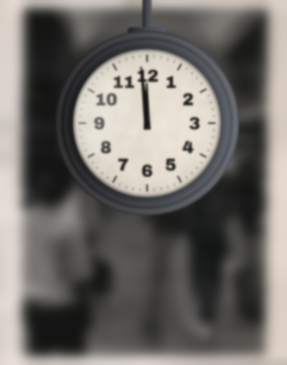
{"hour": 11, "minute": 59}
